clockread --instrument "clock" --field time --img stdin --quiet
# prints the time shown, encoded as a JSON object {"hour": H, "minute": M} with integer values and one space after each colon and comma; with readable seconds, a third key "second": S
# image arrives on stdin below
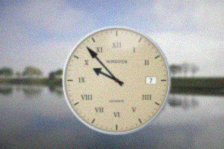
{"hour": 9, "minute": 53}
